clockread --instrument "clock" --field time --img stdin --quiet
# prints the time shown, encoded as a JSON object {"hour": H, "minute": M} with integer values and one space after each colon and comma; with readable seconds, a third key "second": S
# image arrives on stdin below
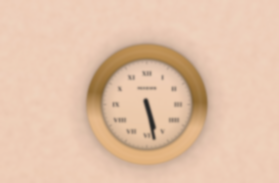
{"hour": 5, "minute": 28}
